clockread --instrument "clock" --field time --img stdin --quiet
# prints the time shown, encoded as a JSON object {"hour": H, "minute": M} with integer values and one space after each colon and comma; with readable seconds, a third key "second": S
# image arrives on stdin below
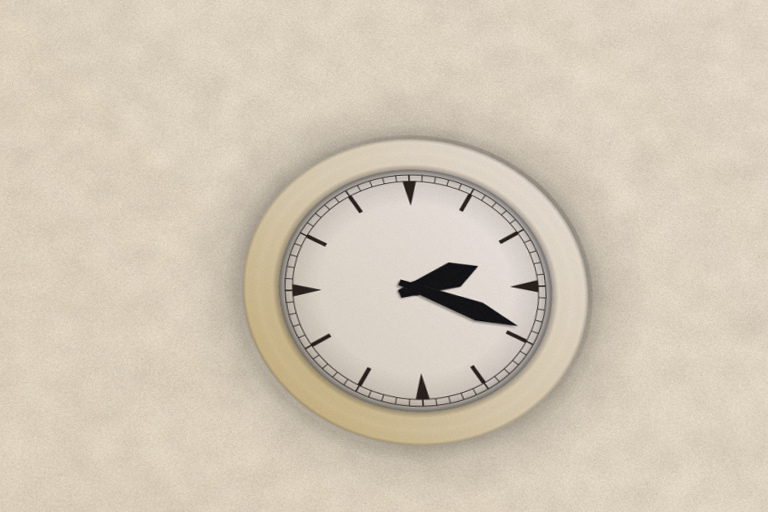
{"hour": 2, "minute": 19}
